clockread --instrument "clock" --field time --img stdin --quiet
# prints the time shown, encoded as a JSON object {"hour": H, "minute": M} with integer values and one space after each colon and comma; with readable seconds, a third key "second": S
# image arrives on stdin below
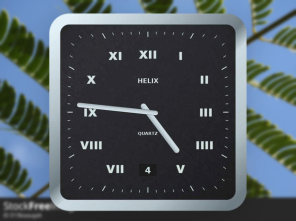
{"hour": 4, "minute": 46}
